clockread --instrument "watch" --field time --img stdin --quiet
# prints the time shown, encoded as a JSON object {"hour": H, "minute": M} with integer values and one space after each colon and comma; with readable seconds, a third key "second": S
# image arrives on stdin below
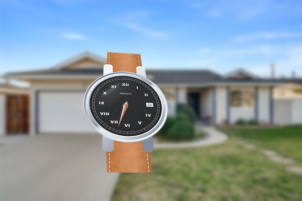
{"hour": 6, "minute": 33}
